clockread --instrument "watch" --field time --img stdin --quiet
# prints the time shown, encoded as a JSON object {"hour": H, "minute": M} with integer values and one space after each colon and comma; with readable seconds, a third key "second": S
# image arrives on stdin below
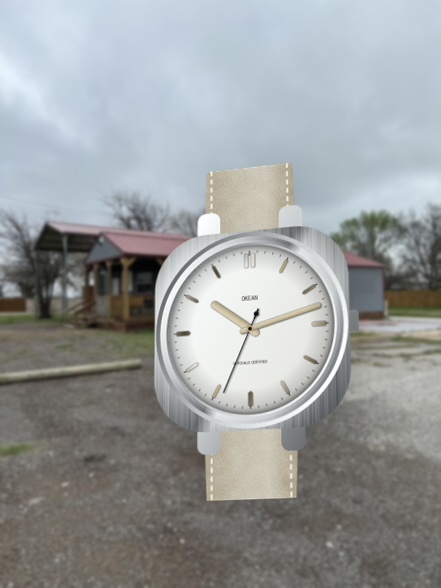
{"hour": 10, "minute": 12, "second": 34}
